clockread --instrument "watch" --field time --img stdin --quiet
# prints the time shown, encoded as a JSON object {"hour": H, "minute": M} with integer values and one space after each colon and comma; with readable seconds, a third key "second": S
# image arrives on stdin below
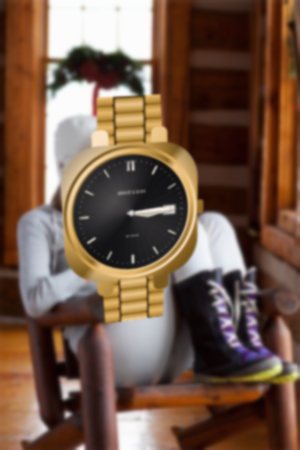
{"hour": 3, "minute": 15}
